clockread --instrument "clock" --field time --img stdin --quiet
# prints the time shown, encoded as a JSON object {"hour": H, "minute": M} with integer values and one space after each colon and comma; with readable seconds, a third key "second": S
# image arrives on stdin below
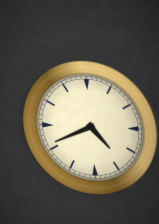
{"hour": 4, "minute": 41}
